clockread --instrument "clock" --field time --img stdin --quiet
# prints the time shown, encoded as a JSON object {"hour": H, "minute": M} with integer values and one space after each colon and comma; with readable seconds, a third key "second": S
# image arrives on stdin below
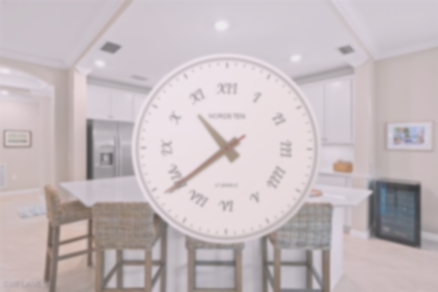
{"hour": 10, "minute": 38, "second": 39}
